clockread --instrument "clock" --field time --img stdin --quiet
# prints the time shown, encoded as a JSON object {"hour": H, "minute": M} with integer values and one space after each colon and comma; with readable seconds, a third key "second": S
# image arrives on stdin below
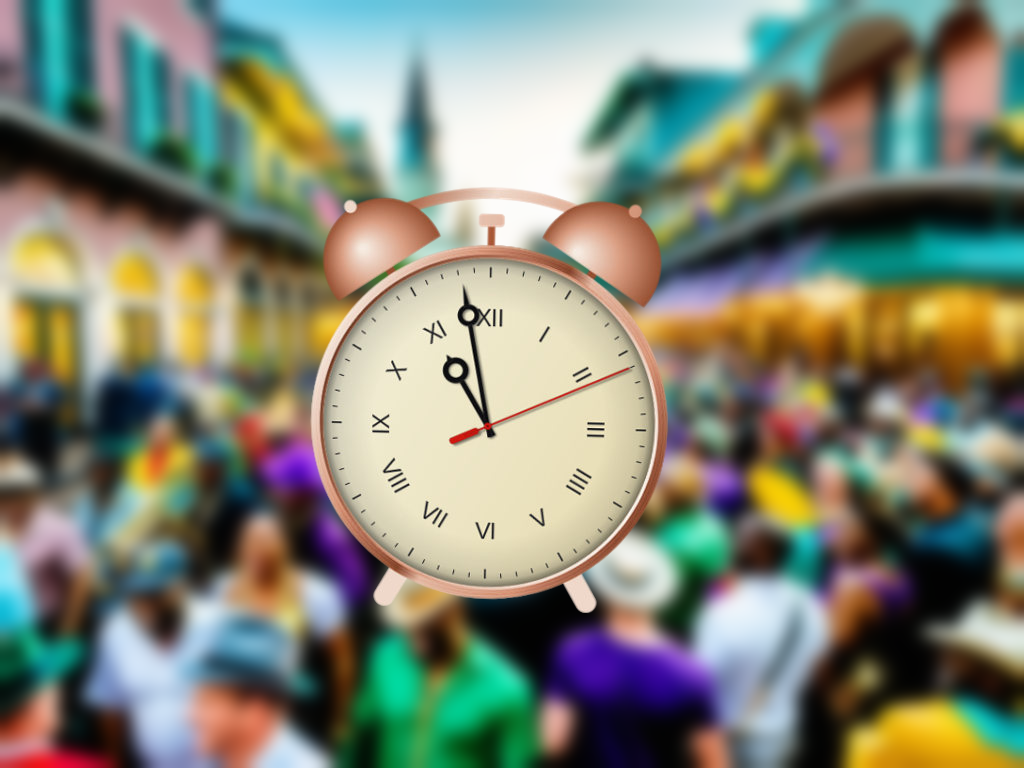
{"hour": 10, "minute": 58, "second": 11}
